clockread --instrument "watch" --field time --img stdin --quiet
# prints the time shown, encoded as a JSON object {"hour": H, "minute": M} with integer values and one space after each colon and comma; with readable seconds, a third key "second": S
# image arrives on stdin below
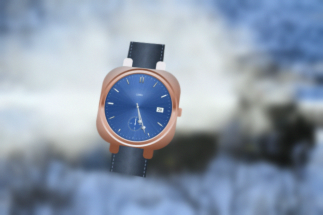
{"hour": 5, "minute": 26}
